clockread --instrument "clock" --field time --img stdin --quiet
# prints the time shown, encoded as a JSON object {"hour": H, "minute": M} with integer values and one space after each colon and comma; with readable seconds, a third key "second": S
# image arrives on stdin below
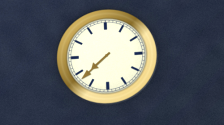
{"hour": 7, "minute": 38}
